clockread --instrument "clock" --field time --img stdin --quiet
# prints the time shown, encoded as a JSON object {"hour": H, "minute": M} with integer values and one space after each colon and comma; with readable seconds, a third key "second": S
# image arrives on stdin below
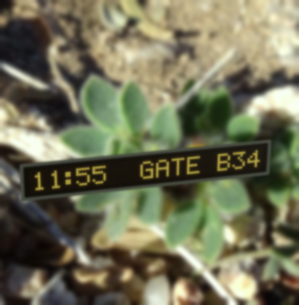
{"hour": 11, "minute": 55}
